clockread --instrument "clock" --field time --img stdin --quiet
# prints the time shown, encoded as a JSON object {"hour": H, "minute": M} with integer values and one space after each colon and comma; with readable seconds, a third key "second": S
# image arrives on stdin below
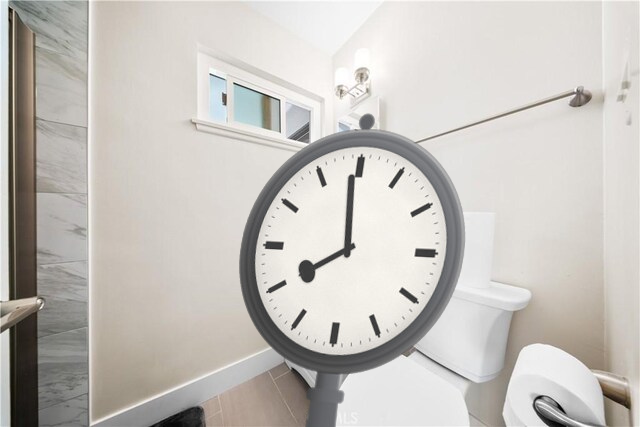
{"hour": 7, "minute": 59}
